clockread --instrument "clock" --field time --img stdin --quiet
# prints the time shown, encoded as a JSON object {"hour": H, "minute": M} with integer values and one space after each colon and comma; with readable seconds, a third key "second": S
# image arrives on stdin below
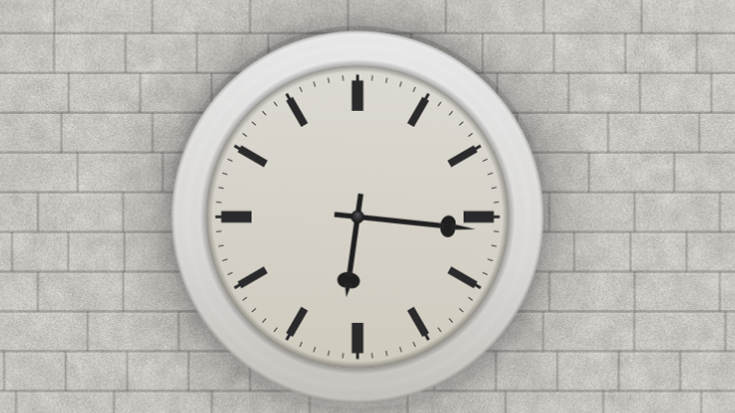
{"hour": 6, "minute": 16}
